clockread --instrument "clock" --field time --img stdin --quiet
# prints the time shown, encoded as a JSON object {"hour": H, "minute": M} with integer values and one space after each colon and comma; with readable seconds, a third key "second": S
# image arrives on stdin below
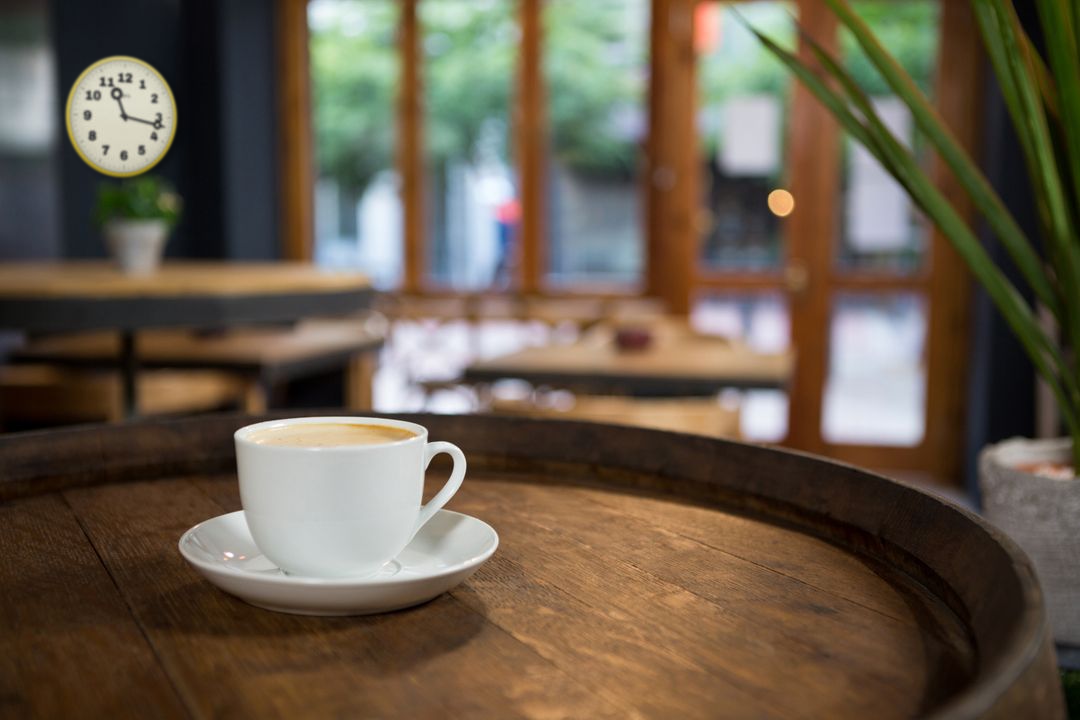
{"hour": 11, "minute": 17}
